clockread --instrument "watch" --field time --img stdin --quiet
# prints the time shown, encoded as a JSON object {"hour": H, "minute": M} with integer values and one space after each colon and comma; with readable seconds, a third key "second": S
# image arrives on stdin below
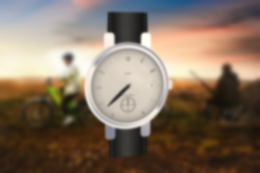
{"hour": 7, "minute": 38}
